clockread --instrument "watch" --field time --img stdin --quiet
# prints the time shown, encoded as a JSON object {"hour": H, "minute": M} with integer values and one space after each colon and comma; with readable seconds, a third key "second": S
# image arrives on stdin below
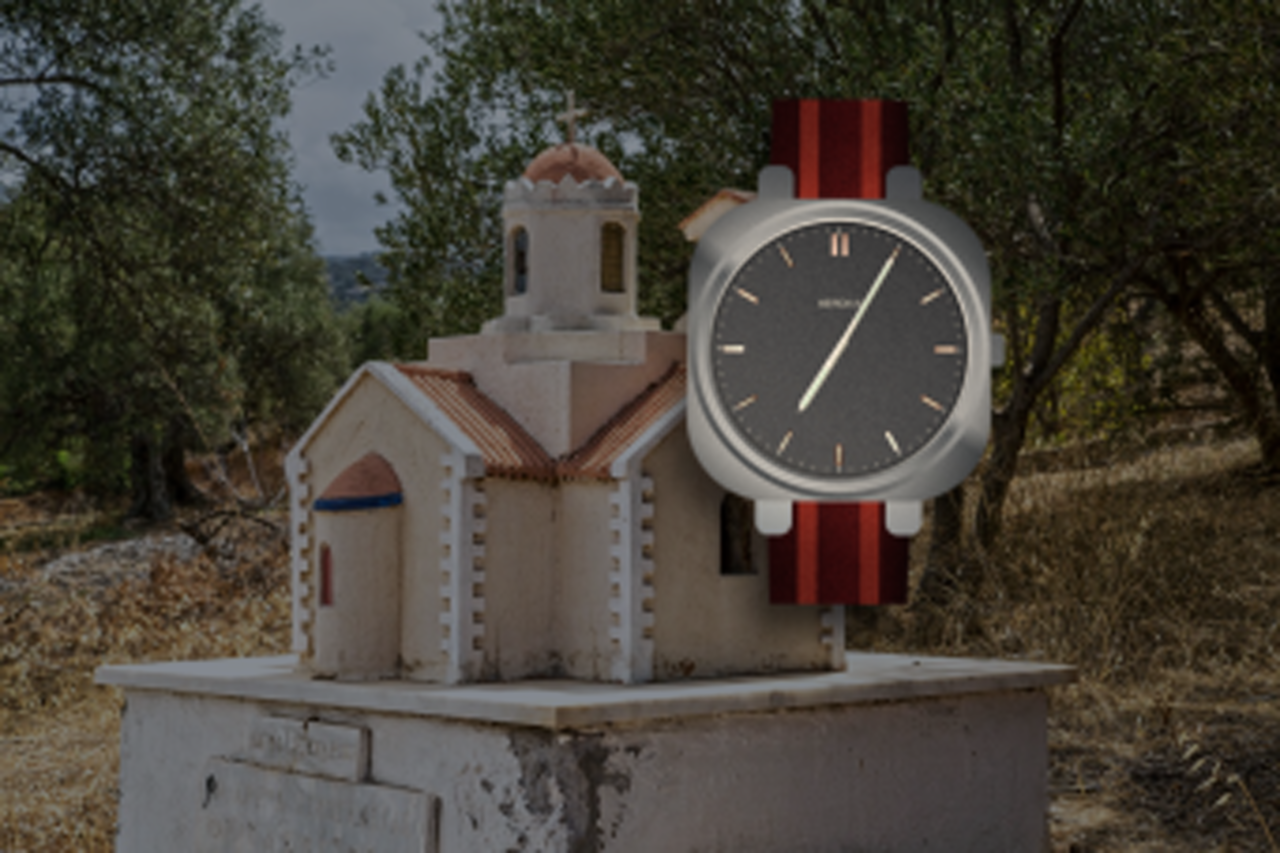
{"hour": 7, "minute": 5}
